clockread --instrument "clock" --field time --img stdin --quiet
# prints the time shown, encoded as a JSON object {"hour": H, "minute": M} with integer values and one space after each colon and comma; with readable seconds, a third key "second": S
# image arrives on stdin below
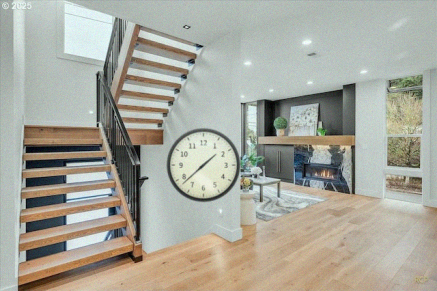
{"hour": 1, "minute": 38}
